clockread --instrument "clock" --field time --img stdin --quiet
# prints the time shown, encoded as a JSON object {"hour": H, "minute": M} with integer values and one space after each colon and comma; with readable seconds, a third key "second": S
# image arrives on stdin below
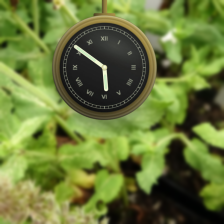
{"hour": 5, "minute": 51}
